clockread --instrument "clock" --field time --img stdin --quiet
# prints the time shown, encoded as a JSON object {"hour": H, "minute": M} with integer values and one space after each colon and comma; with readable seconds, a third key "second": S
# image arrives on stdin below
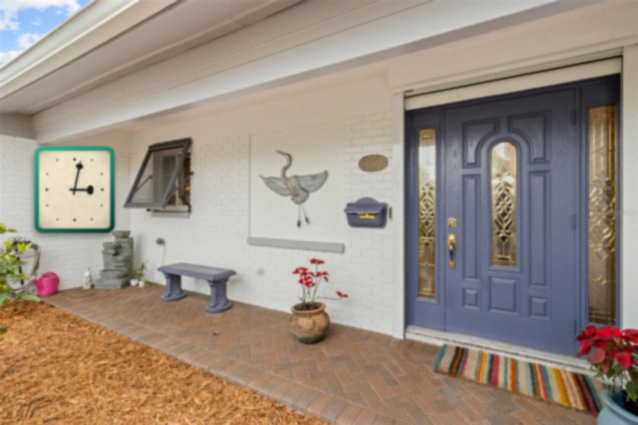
{"hour": 3, "minute": 2}
